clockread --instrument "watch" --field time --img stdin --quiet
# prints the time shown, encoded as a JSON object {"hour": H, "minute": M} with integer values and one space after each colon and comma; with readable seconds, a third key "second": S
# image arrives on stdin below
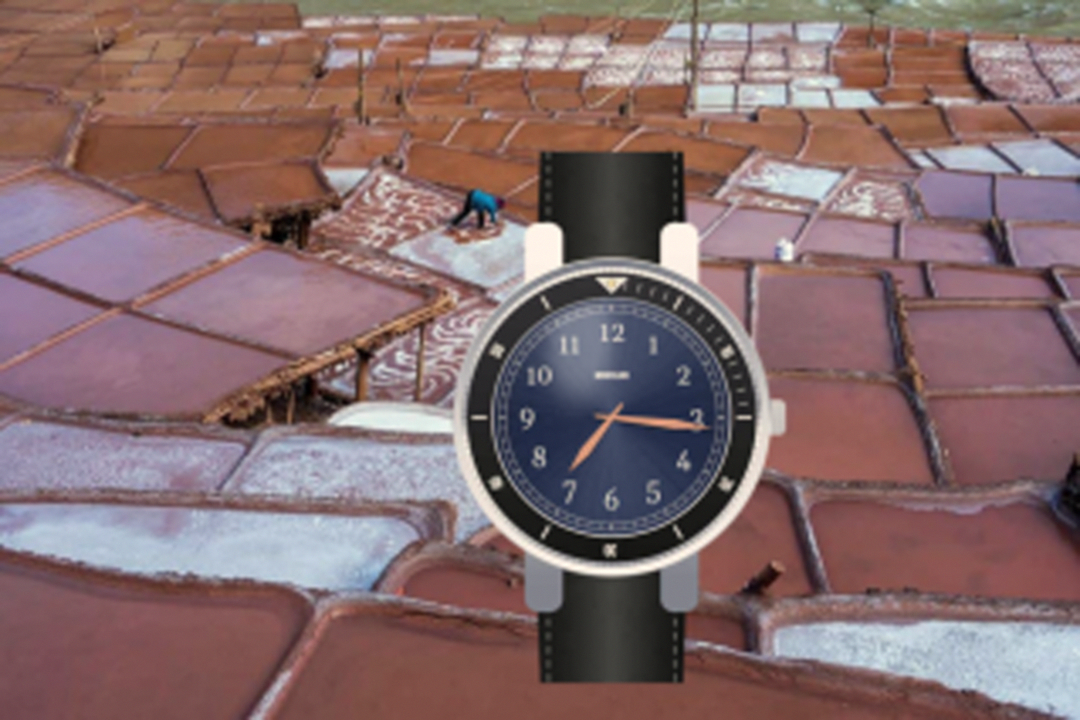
{"hour": 7, "minute": 16}
